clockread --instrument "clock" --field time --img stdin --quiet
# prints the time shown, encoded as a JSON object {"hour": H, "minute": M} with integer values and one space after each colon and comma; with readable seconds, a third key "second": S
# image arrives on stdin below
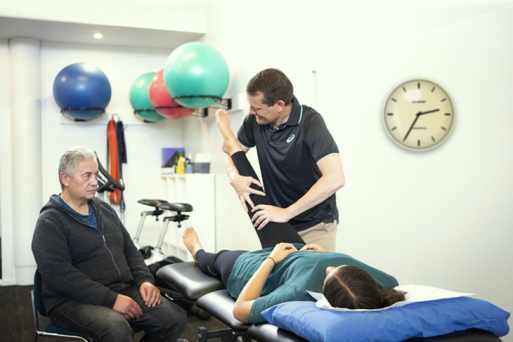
{"hour": 2, "minute": 35}
